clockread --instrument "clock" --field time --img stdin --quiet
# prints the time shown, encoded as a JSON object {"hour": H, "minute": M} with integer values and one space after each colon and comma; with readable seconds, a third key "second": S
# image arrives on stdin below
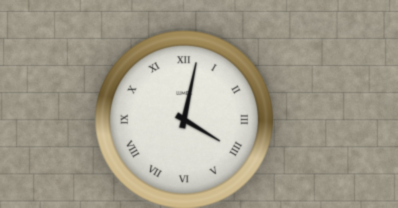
{"hour": 4, "minute": 2}
